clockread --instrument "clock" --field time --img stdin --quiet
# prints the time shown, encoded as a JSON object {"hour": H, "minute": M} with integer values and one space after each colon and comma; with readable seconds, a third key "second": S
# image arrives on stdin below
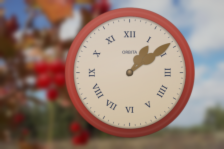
{"hour": 1, "minute": 9}
